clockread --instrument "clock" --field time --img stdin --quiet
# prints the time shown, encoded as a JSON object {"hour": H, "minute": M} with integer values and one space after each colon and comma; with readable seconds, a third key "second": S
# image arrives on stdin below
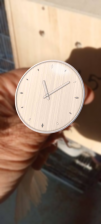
{"hour": 11, "minute": 9}
